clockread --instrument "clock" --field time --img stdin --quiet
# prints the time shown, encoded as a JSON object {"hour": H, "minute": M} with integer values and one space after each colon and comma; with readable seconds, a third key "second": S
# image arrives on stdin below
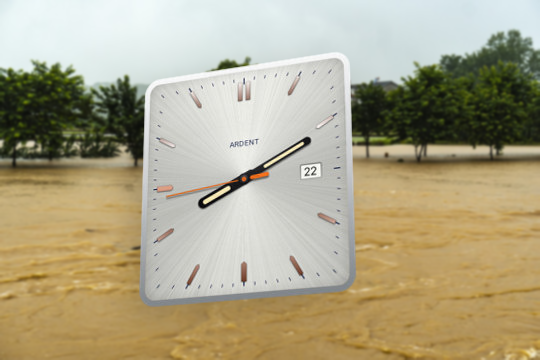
{"hour": 8, "minute": 10, "second": 44}
